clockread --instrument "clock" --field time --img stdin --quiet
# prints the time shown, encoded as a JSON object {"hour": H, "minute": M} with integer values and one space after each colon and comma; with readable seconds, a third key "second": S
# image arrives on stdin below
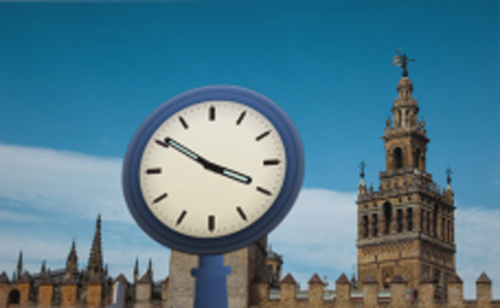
{"hour": 3, "minute": 51}
